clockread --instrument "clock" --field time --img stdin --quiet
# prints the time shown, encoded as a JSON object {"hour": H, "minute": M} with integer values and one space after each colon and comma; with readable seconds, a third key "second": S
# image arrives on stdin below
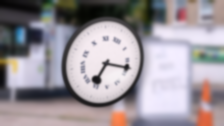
{"hour": 6, "minute": 13}
